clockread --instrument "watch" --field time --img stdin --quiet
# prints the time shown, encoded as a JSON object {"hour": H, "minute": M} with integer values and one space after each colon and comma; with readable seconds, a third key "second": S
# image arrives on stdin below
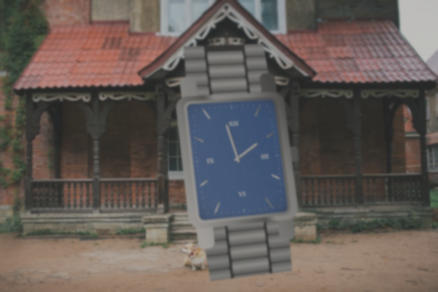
{"hour": 1, "minute": 58}
